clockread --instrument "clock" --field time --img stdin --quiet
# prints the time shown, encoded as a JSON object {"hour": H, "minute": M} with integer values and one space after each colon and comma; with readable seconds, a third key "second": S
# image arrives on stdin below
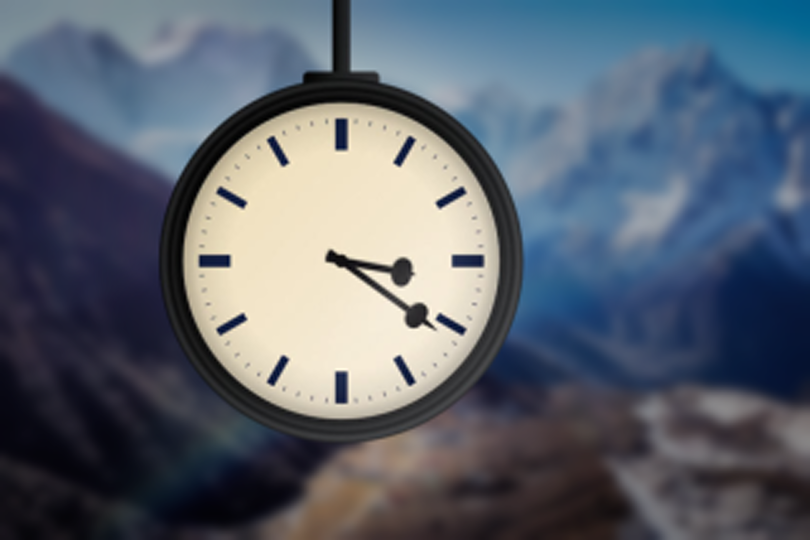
{"hour": 3, "minute": 21}
